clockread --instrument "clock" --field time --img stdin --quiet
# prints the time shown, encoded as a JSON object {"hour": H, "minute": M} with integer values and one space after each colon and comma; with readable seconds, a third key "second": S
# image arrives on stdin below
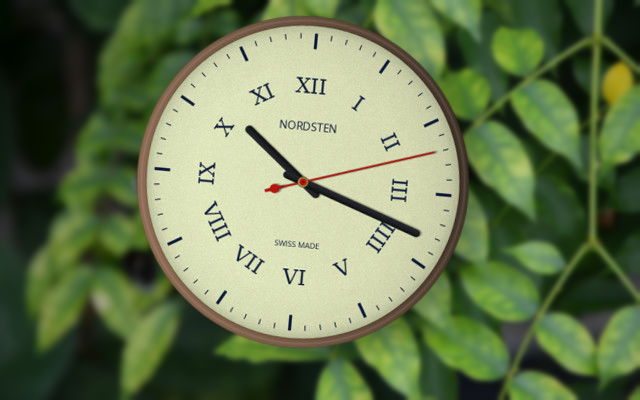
{"hour": 10, "minute": 18, "second": 12}
